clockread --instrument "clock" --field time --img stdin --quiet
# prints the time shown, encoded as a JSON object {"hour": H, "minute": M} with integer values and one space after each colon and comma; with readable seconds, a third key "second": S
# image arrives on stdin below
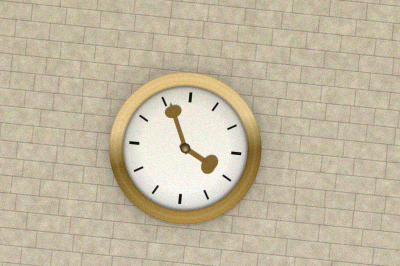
{"hour": 3, "minute": 56}
